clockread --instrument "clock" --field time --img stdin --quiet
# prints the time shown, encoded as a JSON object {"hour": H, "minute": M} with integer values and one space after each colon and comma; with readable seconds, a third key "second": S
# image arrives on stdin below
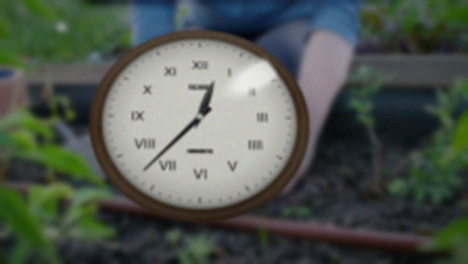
{"hour": 12, "minute": 37}
